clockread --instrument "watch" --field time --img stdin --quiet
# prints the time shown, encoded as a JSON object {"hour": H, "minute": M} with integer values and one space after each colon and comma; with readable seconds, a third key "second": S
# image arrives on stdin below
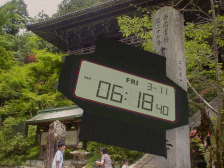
{"hour": 6, "minute": 18, "second": 40}
